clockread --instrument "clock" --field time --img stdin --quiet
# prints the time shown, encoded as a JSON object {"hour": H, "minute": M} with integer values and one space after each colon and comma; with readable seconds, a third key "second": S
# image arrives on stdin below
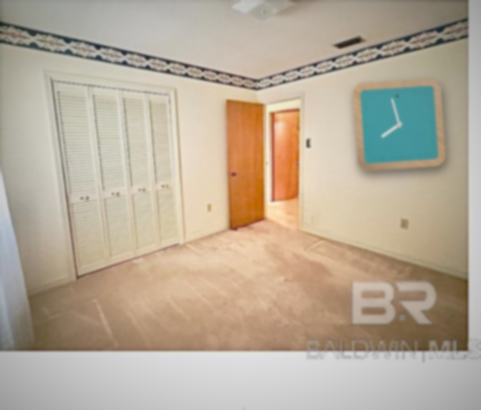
{"hour": 7, "minute": 58}
